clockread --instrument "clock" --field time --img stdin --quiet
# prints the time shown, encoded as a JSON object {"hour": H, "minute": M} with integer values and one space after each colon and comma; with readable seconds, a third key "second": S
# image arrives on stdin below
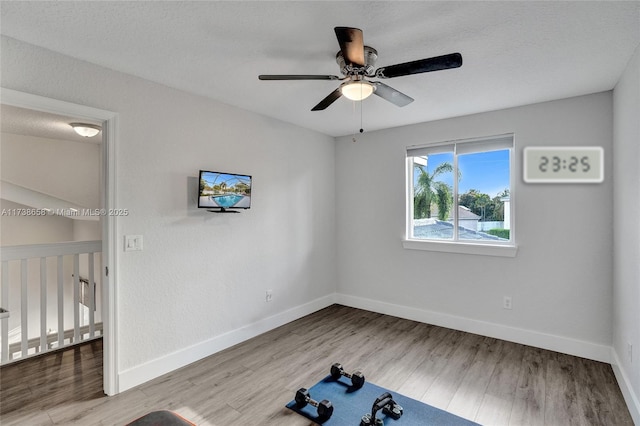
{"hour": 23, "minute": 25}
